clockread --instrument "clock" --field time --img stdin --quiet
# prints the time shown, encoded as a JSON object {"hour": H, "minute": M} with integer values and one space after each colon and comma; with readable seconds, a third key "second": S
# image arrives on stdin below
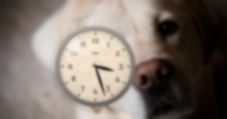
{"hour": 3, "minute": 27}
